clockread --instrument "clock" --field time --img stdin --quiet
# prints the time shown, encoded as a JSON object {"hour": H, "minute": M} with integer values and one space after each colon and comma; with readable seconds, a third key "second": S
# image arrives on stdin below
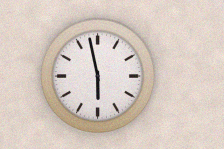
{"hour": 5, "minute": 58}
